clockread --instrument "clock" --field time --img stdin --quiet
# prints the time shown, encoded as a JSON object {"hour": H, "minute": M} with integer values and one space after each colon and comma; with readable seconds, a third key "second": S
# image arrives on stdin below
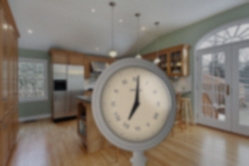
{"hour": 7, "minute": 1}
